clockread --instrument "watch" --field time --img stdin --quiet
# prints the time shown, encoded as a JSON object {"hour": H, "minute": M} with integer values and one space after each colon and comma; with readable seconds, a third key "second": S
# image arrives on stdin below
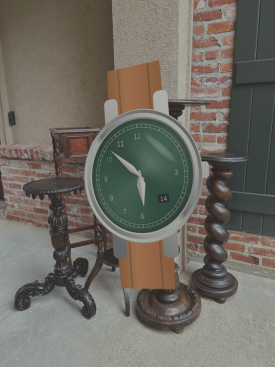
{"hour": 5, "minute": 52}
